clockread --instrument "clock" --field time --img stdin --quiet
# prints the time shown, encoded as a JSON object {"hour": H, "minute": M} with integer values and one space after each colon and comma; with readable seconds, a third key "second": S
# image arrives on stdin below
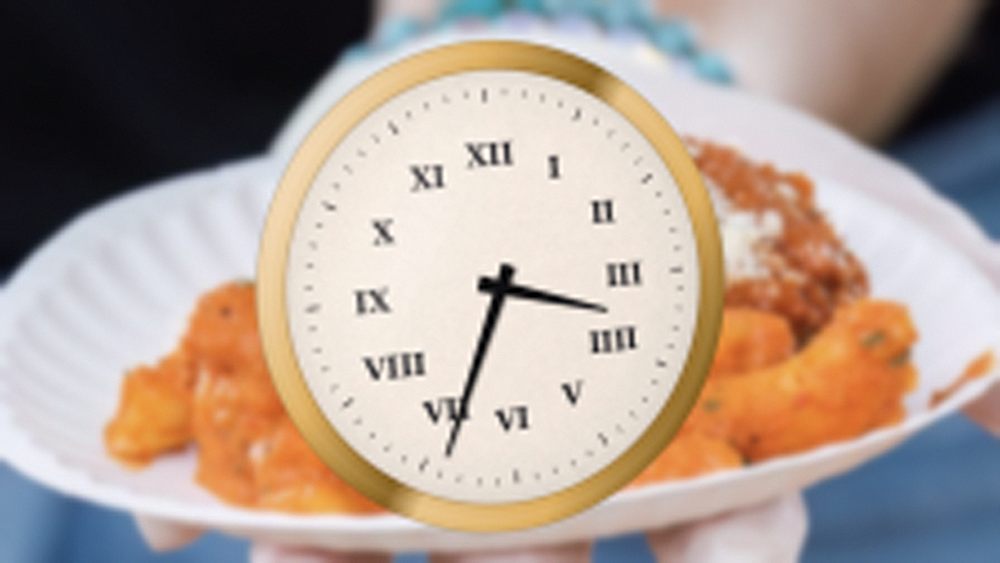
{"hour": 3, "minute": 34}
